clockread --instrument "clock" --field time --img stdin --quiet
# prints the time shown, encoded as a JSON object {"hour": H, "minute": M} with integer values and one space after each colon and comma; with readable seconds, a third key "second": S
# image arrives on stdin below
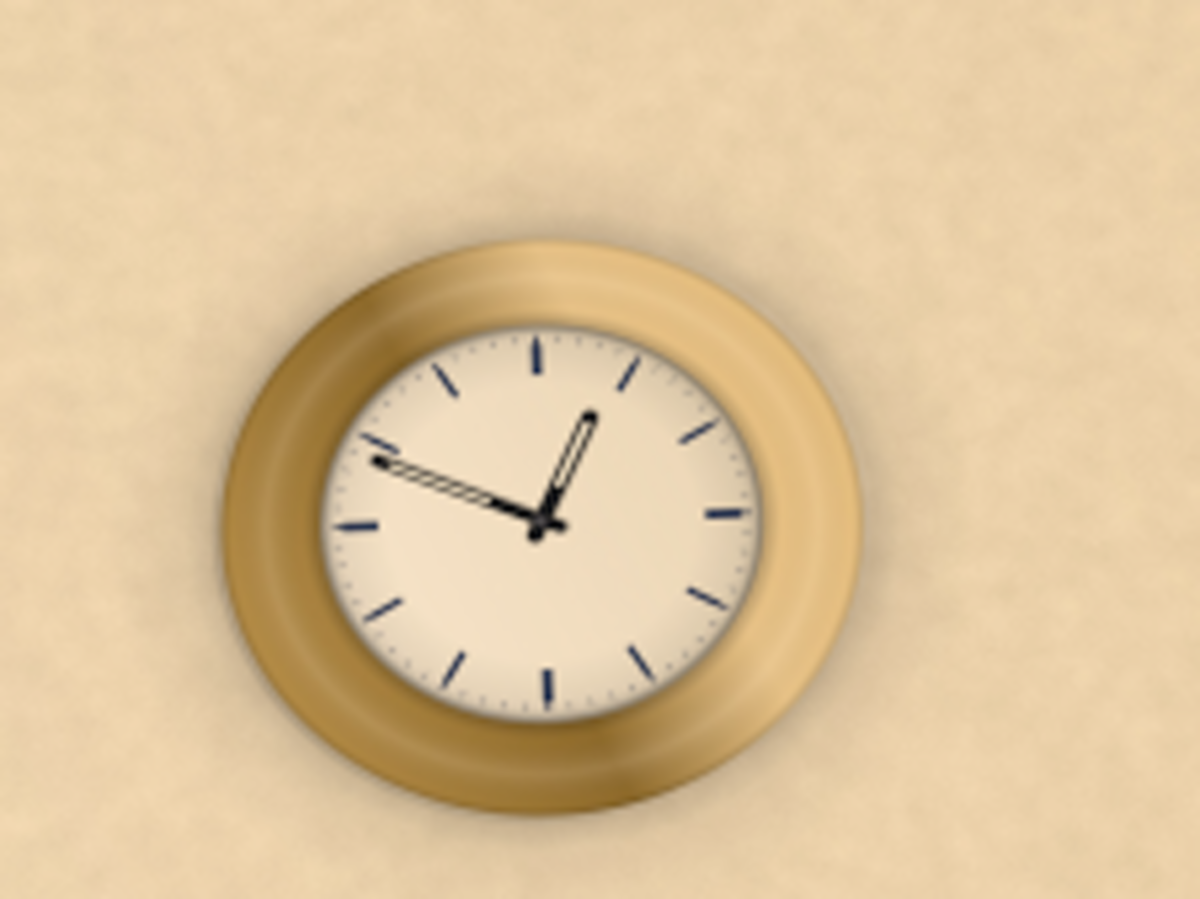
{"hour": 12, "minute": 49}
